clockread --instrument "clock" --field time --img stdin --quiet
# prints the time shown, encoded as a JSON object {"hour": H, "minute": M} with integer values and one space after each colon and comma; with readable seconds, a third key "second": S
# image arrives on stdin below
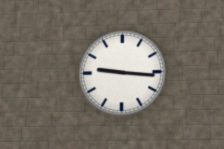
{"hour": 9, "minute": 16}
